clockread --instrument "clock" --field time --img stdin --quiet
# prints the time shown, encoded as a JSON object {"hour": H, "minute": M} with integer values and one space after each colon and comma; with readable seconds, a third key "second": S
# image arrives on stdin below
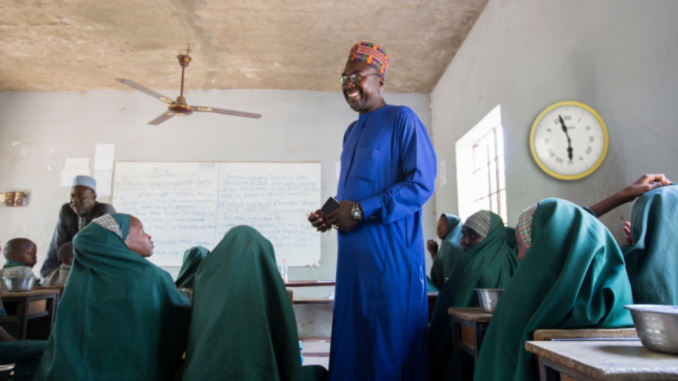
{"hour": 5, "minute": 57}
